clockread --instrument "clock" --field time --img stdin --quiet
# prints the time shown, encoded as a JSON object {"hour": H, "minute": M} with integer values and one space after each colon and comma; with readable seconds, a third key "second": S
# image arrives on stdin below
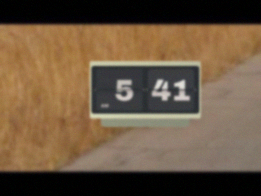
{"hour": 5, "minute": 41}
